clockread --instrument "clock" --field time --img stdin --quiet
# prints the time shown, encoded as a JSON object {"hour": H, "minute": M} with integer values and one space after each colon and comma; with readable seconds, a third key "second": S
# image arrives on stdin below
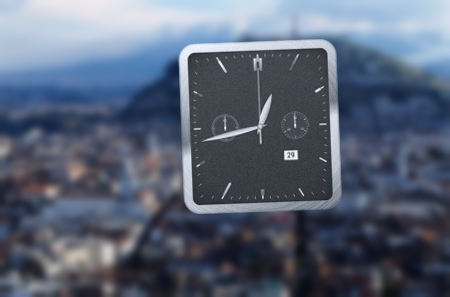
{"hour": 12, "minute": 43}
